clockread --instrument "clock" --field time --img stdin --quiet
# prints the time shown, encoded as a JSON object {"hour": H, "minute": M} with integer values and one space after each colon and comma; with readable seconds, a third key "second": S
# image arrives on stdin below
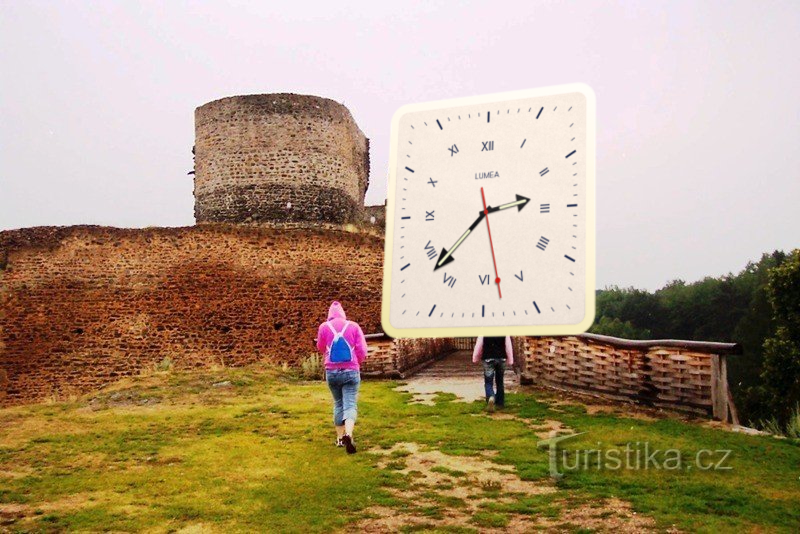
{"hour": 2, "minute": 37, "second": 28}
